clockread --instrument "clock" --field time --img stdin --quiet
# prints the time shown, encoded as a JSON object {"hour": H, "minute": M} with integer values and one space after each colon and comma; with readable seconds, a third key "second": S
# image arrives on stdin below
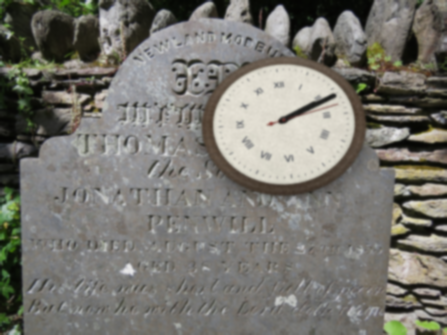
{"hour": 2, "minute": 11, "second": 13}
